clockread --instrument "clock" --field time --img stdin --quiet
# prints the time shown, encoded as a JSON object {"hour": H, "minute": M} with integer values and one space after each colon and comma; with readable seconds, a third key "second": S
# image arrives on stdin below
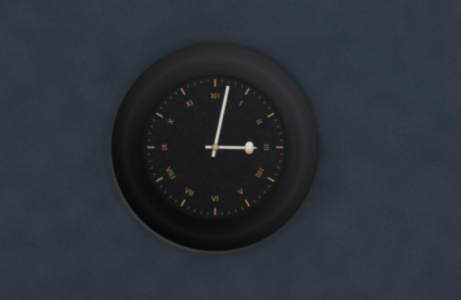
{"hour": 3, "minute": 2}
